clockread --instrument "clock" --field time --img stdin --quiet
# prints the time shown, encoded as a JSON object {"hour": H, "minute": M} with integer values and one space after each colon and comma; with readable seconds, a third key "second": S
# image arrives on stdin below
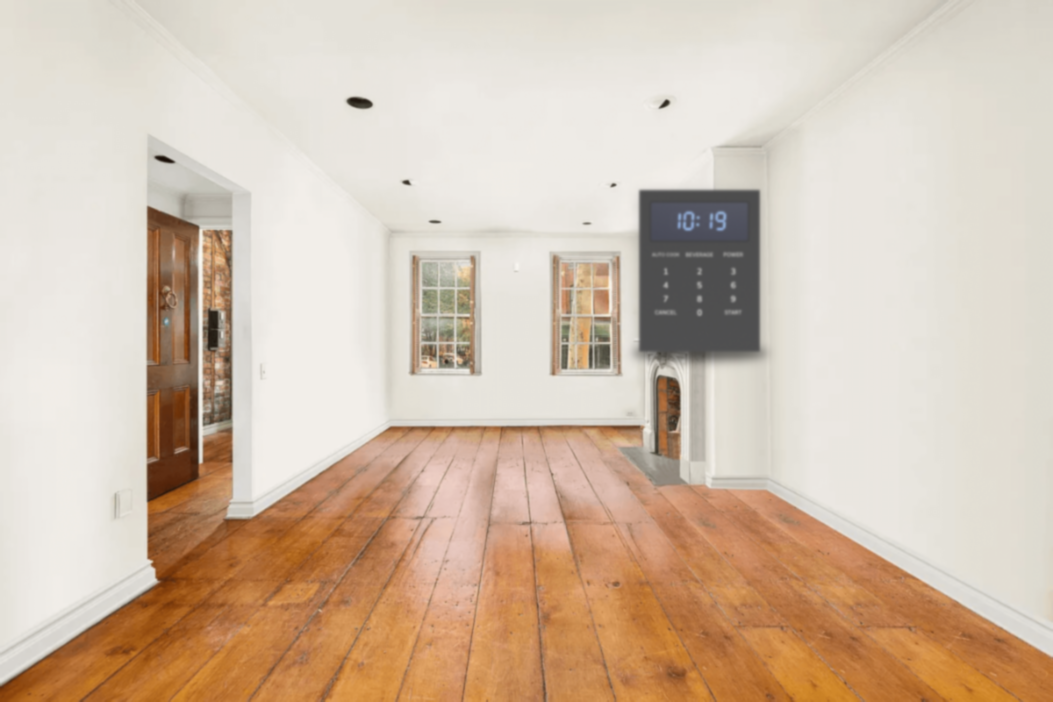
{"hour": 10, "minute": 19}
